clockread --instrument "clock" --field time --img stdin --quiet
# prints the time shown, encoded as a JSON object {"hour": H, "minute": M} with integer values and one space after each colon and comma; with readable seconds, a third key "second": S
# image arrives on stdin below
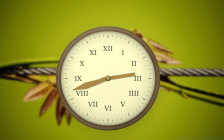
{"hour": 2, "minute": 42}
